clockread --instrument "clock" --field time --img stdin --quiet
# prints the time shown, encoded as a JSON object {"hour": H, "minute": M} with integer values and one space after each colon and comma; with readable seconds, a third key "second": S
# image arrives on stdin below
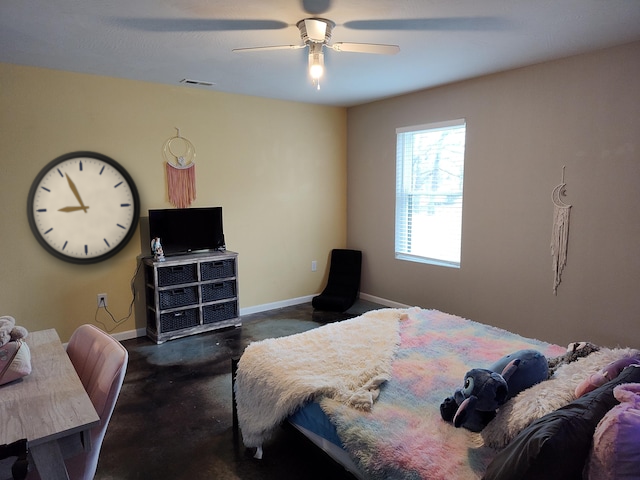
{"hour": 8, "minute": 56}
